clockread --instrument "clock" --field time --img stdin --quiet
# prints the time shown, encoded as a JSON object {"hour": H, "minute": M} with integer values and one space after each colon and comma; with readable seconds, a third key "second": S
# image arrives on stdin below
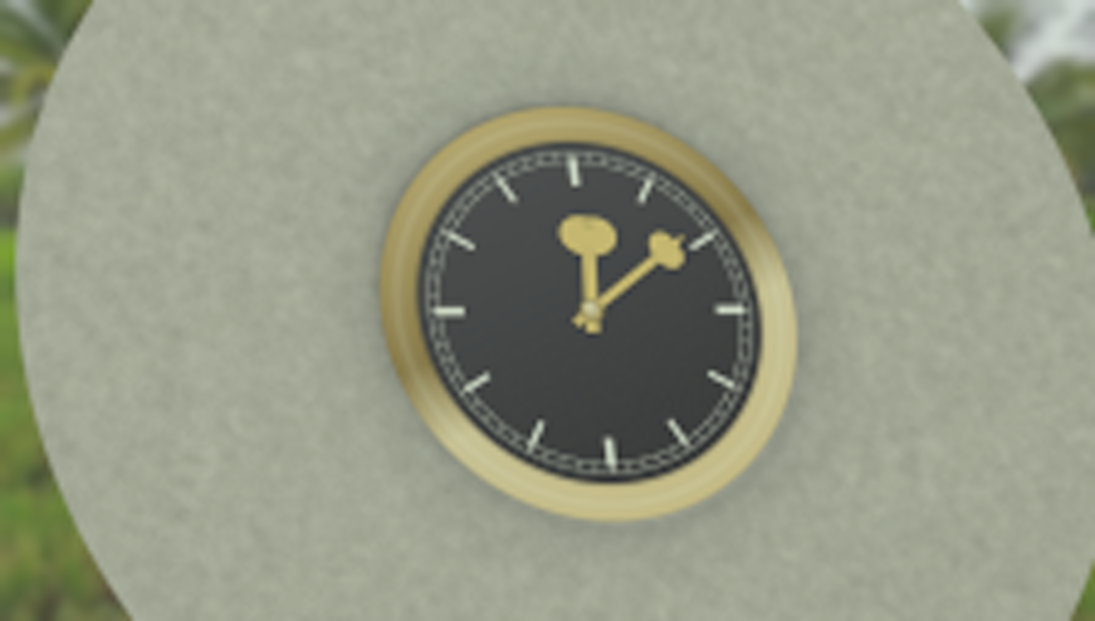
{"hour": 12, "minute": 9}
